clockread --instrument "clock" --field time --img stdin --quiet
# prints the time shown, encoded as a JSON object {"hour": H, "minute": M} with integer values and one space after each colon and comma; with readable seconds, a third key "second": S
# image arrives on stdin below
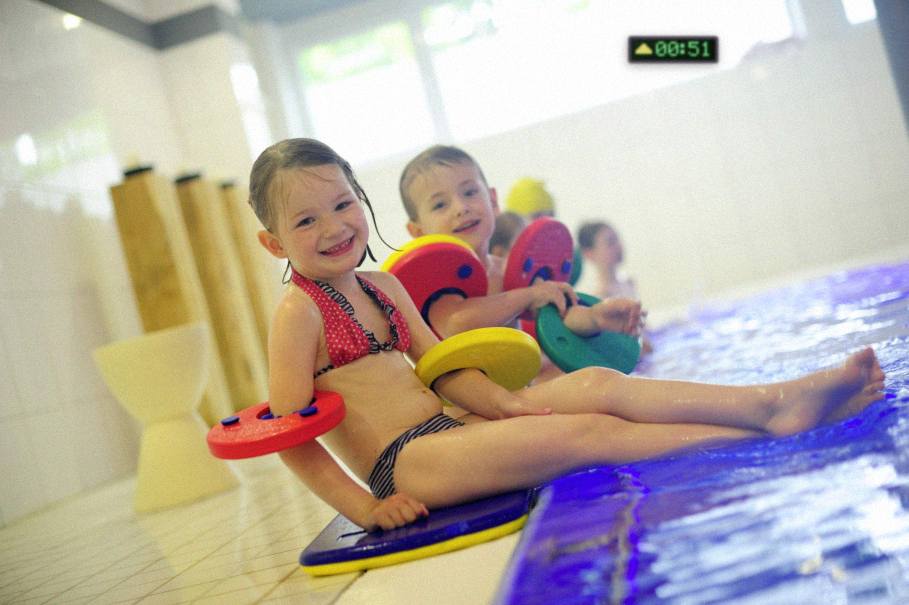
{"hour": 0, "minute": 51}
